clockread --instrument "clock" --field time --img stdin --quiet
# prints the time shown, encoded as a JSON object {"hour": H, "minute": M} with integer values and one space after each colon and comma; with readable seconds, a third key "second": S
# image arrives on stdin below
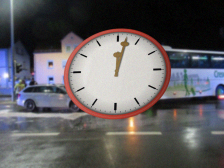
{"hour": 12, "minute": 2}
